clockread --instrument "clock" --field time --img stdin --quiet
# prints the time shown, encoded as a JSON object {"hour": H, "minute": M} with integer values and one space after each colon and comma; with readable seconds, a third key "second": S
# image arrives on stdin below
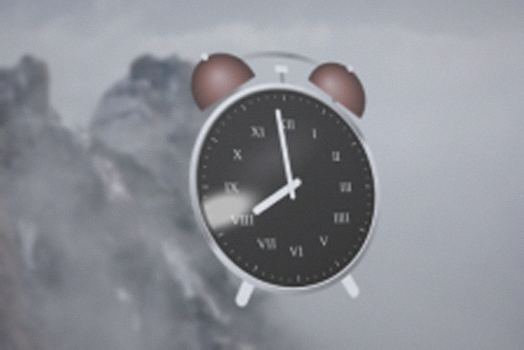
{"hour": 7, "minute": 59}
